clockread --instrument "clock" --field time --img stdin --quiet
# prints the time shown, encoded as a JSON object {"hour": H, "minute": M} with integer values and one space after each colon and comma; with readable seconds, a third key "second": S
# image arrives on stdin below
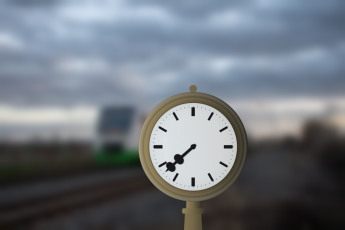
{"hour": 7, "minute": 38}
